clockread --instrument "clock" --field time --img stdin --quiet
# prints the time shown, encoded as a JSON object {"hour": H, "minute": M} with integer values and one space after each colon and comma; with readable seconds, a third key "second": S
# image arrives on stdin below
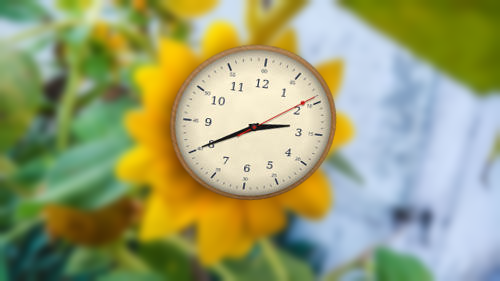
{"hour": 2, "minute": 40, "second": 9}
